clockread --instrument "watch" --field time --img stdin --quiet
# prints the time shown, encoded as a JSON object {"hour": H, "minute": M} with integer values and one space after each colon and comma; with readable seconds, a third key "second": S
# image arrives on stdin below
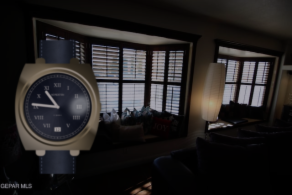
{"hour": 10, "minute": 46}
